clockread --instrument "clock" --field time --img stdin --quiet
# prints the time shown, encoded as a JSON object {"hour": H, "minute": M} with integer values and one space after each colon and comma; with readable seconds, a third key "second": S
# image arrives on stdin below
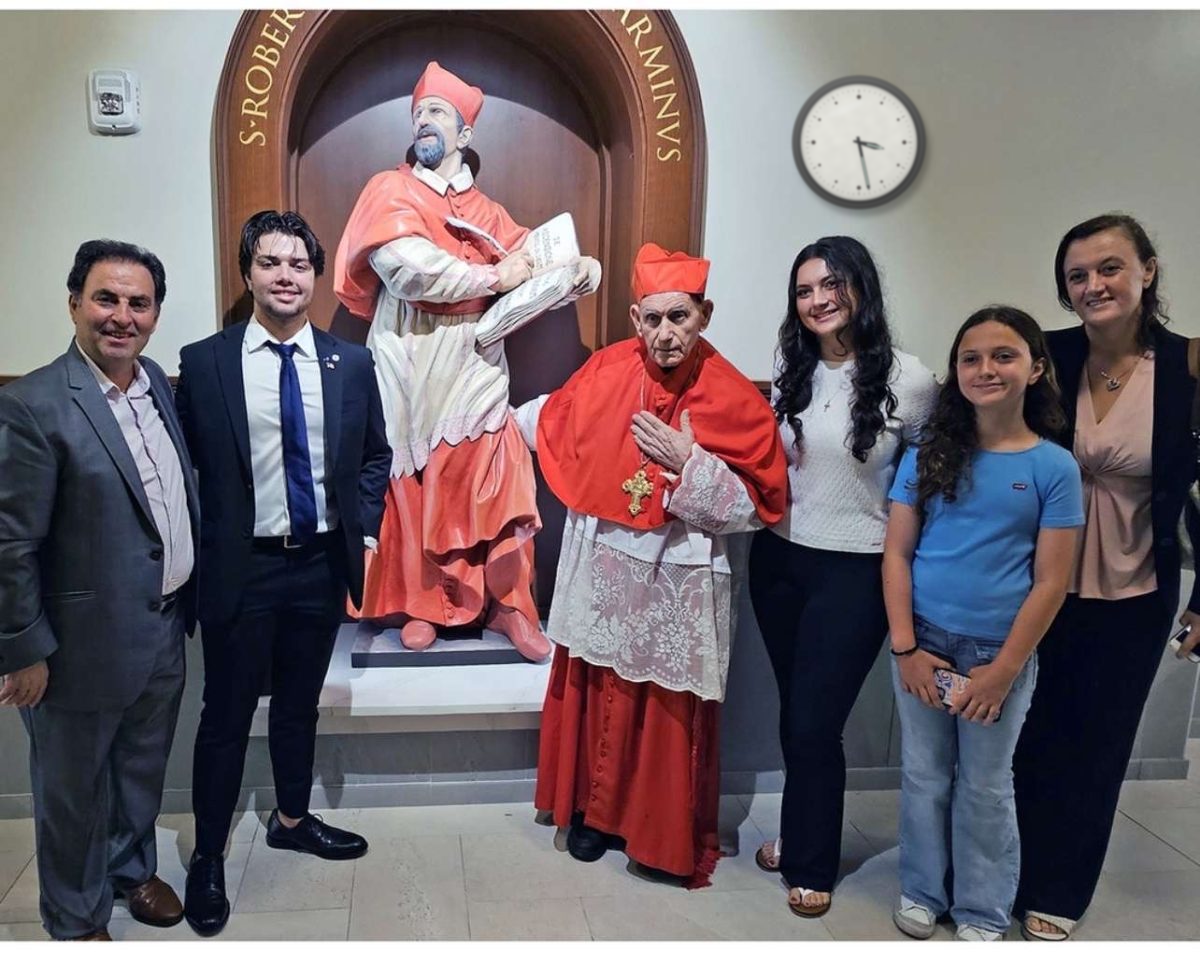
{"hour": 3, "minute": 28}
